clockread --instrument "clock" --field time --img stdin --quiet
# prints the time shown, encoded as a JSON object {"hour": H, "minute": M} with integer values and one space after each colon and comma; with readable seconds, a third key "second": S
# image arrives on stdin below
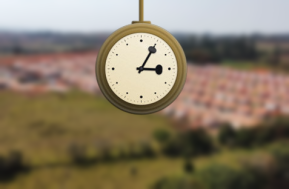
{"hour": 3, "minute": 5}
